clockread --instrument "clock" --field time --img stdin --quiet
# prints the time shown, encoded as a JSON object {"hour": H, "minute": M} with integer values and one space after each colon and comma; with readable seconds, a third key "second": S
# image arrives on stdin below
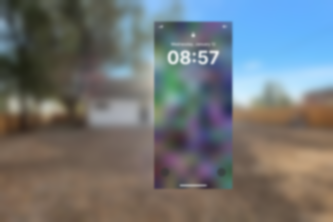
{"hour": 8, "minute": 57}
